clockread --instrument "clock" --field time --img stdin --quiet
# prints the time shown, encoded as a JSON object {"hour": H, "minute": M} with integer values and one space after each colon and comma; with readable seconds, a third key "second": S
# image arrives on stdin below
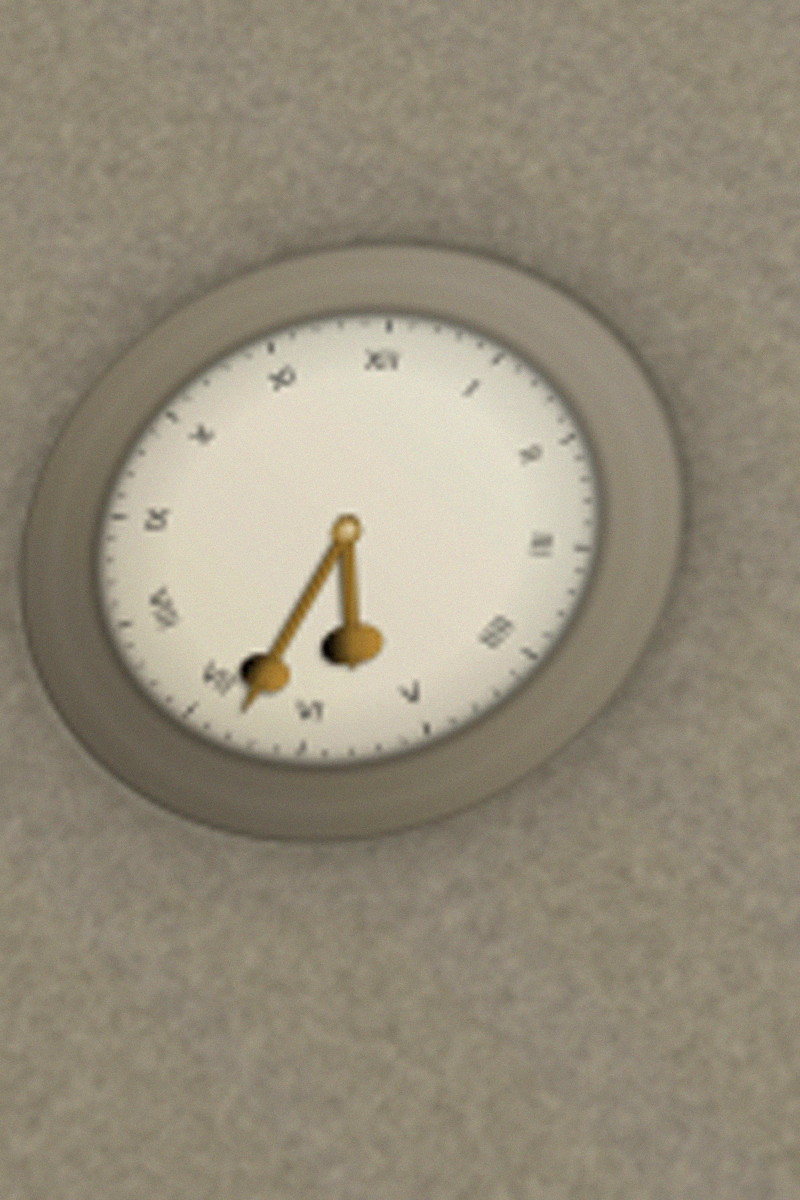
{"hour": 5, "minute": 33}
